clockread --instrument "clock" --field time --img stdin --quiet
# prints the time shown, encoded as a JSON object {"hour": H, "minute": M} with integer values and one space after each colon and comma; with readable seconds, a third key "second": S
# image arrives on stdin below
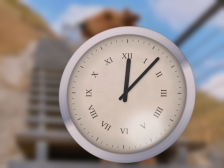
{"hour": 12, "minute": 7}
